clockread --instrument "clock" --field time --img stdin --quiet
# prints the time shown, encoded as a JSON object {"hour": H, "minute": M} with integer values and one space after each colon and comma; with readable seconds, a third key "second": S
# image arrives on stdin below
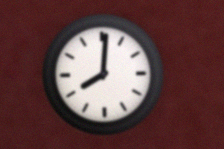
{"hour": 8, "minute": 1}
